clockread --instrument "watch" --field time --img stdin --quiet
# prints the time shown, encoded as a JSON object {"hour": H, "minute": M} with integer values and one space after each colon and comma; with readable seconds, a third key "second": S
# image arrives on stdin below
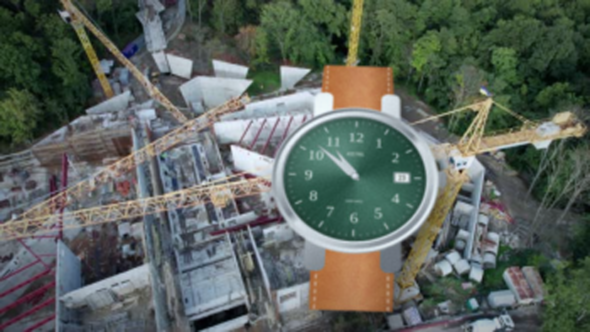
{"hour": 10, "minute": 52}
